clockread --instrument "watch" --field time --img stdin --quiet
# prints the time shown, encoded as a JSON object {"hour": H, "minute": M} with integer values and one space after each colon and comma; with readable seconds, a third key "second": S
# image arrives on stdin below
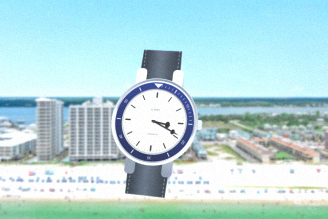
{"hour": 3, "minute": 19}
